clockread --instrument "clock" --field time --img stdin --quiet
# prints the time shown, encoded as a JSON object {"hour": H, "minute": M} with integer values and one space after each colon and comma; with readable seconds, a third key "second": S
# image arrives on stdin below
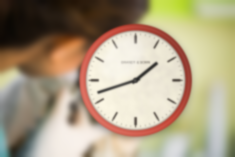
{"hour": 1, "minute": 42}
